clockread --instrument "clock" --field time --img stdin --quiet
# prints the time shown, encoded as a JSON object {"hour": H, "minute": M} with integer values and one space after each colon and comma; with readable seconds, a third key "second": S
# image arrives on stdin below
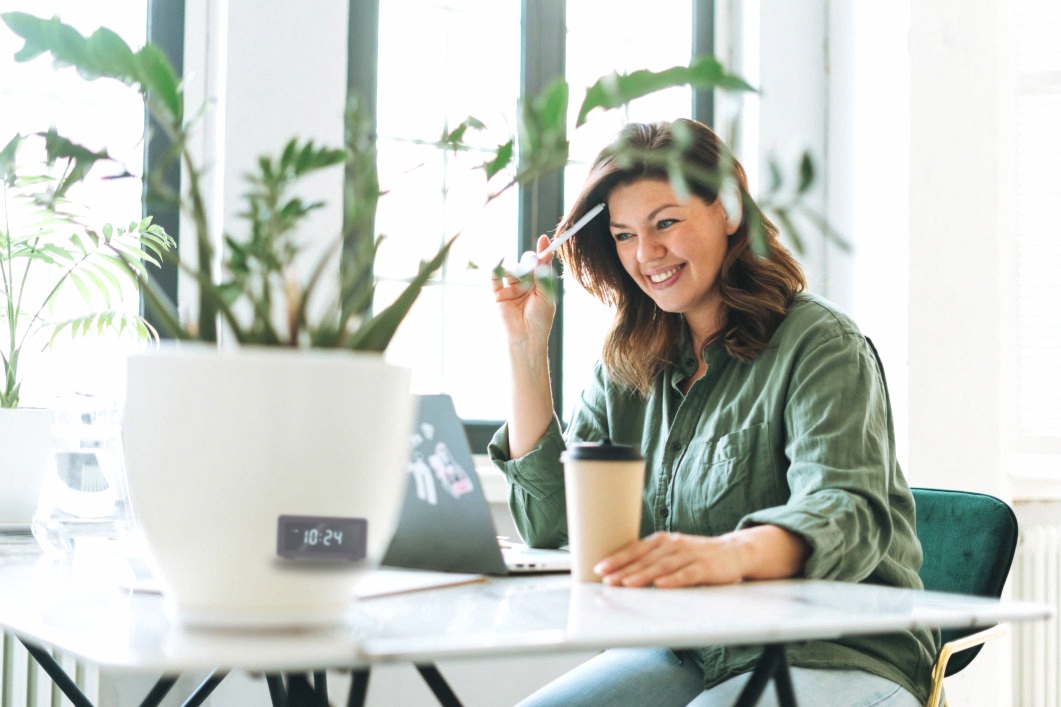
{"hour": 10, "minute": 24}
